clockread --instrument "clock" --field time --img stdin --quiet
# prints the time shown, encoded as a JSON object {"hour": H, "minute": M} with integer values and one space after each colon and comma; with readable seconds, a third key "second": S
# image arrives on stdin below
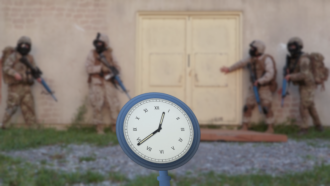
{"hour": 12, "minute": 39}
